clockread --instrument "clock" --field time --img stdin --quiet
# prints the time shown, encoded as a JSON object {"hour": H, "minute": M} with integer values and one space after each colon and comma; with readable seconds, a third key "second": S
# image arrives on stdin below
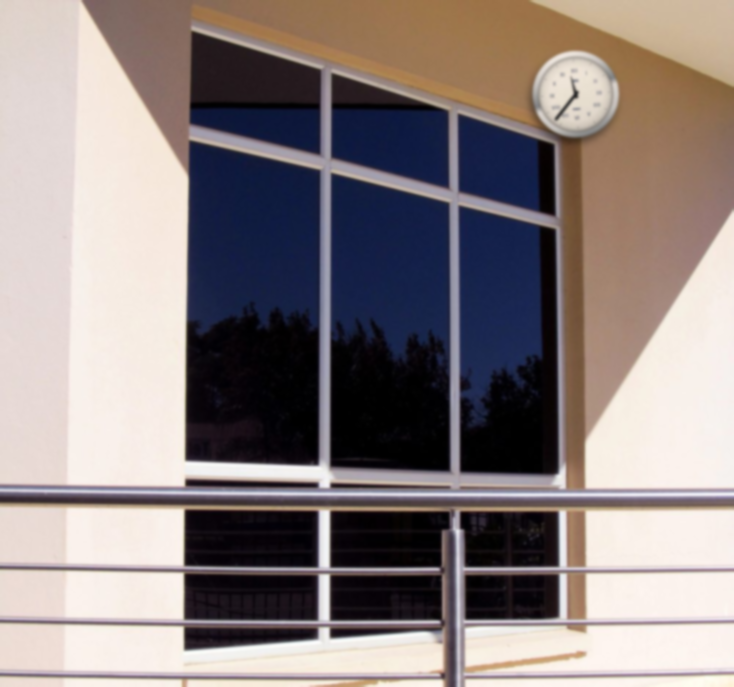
{"hour": 11, "minute": 37}
